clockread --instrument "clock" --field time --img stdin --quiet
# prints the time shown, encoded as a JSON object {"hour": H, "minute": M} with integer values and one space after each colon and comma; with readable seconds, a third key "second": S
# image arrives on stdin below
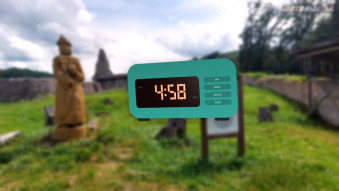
{"hour": 4, "minute": 58}
